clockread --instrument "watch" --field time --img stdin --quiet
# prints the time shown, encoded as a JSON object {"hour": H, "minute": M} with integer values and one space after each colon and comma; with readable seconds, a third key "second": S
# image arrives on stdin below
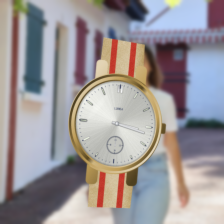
{"hour": 3, "minute": 17}
